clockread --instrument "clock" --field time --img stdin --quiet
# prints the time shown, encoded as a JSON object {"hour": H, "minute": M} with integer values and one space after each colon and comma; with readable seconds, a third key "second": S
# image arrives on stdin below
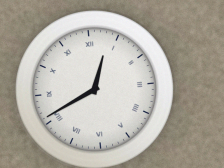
{"hour": 12, "minute": 41}
